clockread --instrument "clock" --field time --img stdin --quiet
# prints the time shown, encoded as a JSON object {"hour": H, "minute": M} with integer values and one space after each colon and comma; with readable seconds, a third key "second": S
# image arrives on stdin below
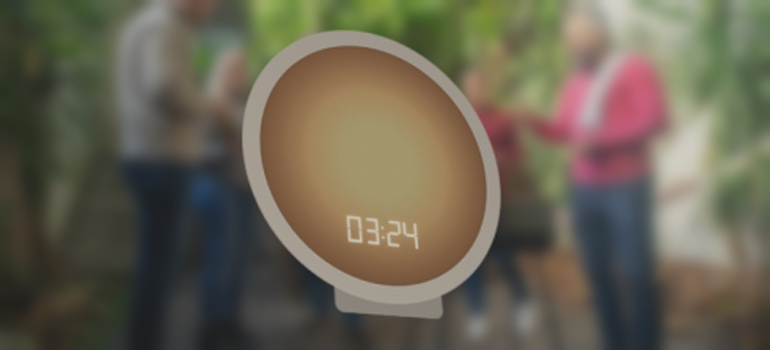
{"hour": 3, "minute": 24}
